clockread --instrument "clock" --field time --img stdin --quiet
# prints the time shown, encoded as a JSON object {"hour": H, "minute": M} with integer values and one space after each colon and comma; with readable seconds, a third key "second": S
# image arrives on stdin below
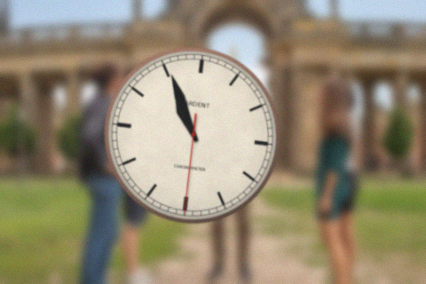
{"hour": 10, "minute": 55, "second": 30}
